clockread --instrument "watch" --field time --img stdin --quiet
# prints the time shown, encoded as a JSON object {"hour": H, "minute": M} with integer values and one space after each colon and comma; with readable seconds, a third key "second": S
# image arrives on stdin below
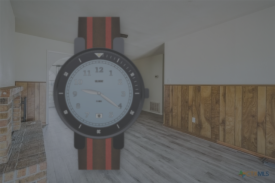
{"hour": 9, "minute": 21}
